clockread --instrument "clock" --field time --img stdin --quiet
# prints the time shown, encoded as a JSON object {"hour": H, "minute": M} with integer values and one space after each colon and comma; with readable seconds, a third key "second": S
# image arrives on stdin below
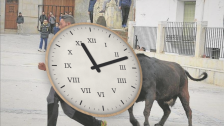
{"hour": 11, "minute": 12}
